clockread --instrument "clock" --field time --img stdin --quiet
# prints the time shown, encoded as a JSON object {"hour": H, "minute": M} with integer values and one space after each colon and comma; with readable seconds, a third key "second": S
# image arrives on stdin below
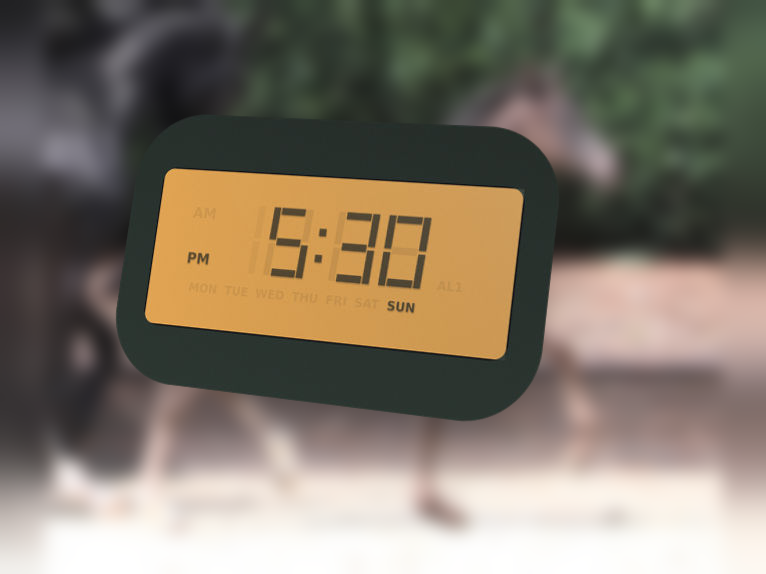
{"hour": 5, "minute": 30}
